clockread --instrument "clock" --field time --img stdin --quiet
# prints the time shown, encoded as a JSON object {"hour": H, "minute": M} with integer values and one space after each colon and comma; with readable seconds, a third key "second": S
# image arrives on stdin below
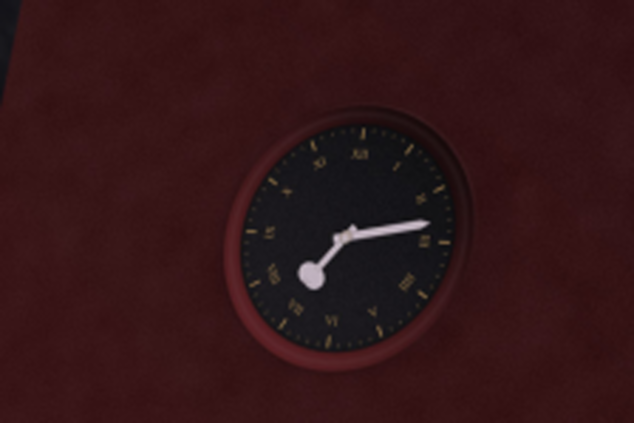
{"hour": 7, "minute": 13}
